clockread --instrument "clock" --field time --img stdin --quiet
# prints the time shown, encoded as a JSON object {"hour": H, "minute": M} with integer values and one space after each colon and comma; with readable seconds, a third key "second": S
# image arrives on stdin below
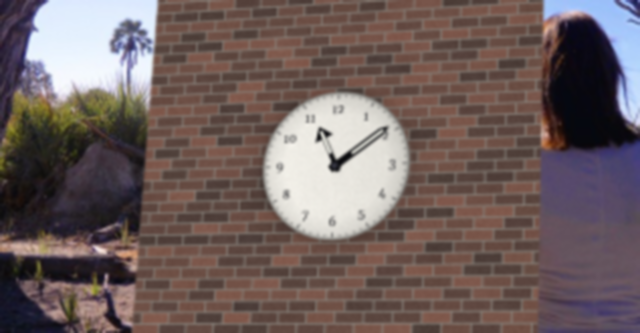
{"hour": 11, "minute": 9}
